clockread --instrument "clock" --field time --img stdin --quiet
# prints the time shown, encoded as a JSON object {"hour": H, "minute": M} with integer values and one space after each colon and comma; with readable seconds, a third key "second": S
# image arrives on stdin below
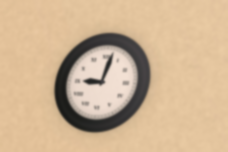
{"hour": 9, "minute": 2}
